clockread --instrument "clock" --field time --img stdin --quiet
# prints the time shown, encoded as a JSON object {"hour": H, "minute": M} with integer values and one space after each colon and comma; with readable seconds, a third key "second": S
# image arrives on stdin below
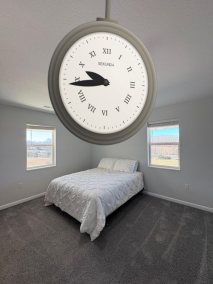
{"hour": 9, "minute": 44}
